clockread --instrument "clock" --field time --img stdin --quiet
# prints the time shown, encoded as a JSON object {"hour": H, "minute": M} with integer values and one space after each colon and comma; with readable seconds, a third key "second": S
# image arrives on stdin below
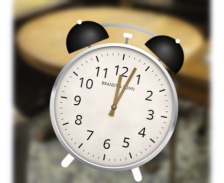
{"hour": 12, "minute": 3}
